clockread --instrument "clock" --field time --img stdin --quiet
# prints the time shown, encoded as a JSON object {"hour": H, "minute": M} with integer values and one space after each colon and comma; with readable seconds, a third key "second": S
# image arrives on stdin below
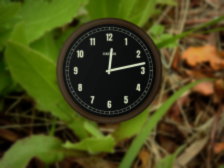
{"hour": 12, "minute": 13}
